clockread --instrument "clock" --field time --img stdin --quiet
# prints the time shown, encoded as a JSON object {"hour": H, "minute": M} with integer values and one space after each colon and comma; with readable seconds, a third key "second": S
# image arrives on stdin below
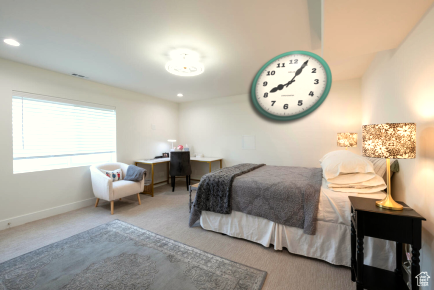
{"hour": 8, "minute": 5}
